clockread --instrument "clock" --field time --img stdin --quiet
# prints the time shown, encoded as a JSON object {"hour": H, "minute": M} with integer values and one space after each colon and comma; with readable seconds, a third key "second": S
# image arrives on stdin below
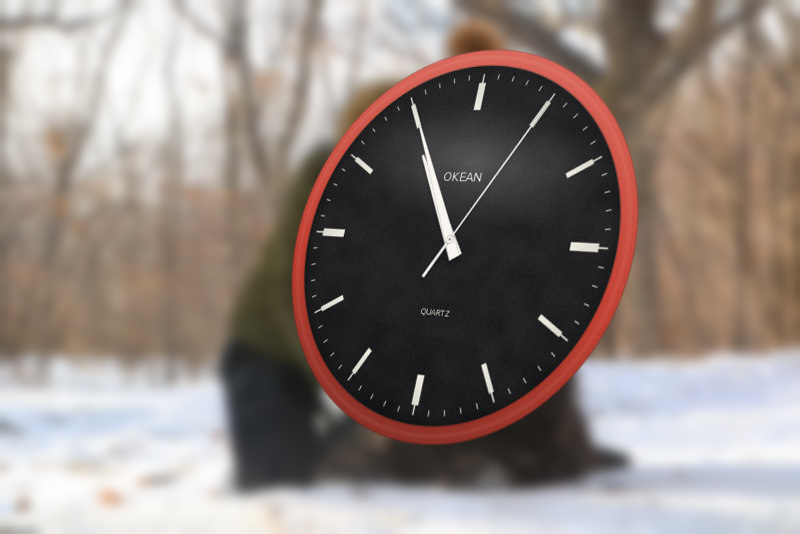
{"hour": 10, "minute": 55, "second": 5}
